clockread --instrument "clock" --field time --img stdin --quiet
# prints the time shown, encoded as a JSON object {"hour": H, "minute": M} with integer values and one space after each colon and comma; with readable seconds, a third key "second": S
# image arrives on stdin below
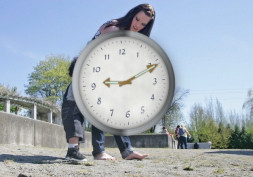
{"hour": 9, "minute": 11}
